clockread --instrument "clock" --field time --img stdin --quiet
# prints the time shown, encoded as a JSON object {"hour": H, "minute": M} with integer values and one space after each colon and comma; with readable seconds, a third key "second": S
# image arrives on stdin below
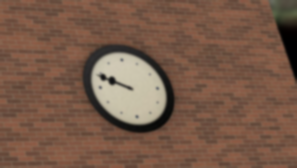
{"hour": 9, "minute": 49}
